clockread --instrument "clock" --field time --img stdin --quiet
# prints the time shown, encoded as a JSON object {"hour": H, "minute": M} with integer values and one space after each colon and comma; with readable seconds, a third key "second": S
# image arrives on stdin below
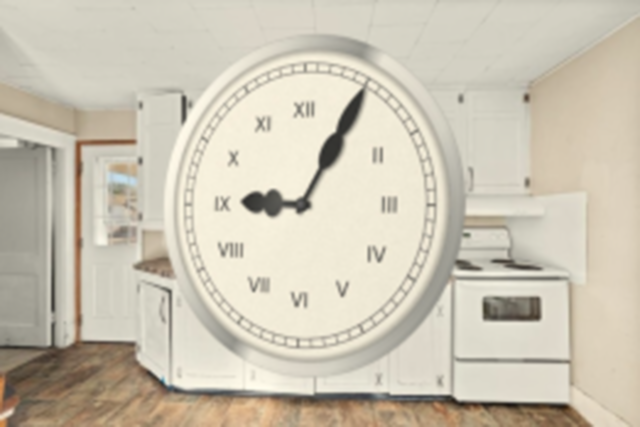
{"hour": 9, "minute": 5}
